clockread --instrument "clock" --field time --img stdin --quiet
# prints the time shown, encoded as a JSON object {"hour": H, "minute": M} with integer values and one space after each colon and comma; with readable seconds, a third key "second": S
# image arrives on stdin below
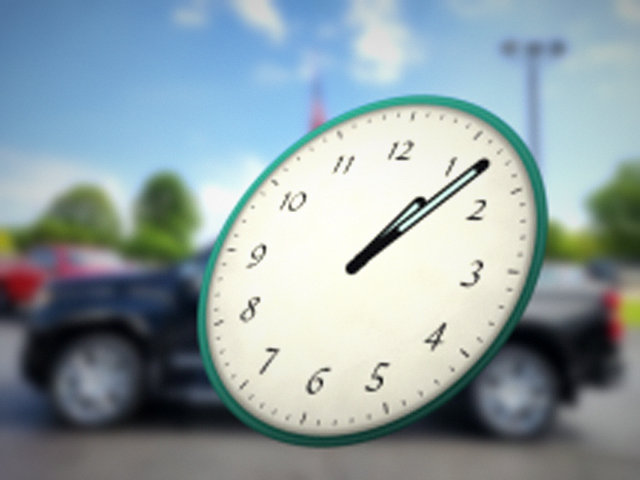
{"hour": 1, "minute": 7}
